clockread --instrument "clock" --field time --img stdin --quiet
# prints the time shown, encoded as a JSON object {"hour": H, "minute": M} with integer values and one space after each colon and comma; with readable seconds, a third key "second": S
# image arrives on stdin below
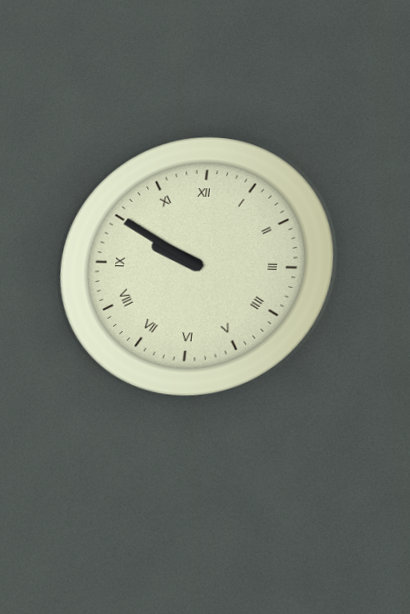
{"hour": 9, "minute": 50}
